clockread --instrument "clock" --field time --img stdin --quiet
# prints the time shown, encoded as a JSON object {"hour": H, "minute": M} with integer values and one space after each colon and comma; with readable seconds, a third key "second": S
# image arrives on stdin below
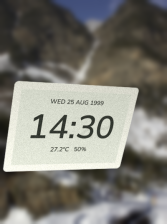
{"hour": 14, "minute": 30}
